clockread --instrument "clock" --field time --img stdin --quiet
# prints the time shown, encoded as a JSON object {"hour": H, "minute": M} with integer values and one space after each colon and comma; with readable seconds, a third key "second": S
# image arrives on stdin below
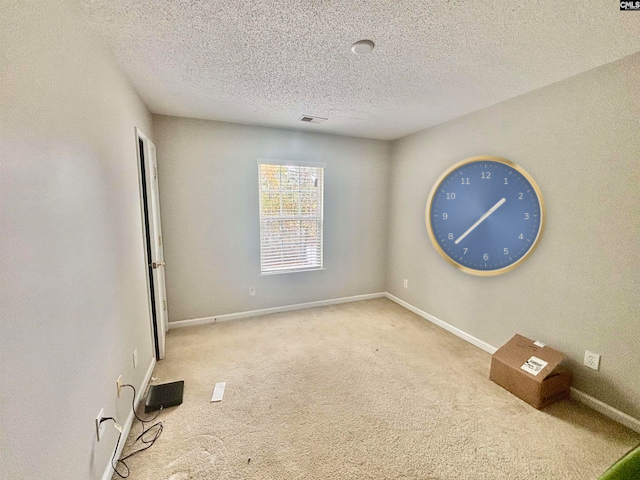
{"hour": 1, "minute": 38}
